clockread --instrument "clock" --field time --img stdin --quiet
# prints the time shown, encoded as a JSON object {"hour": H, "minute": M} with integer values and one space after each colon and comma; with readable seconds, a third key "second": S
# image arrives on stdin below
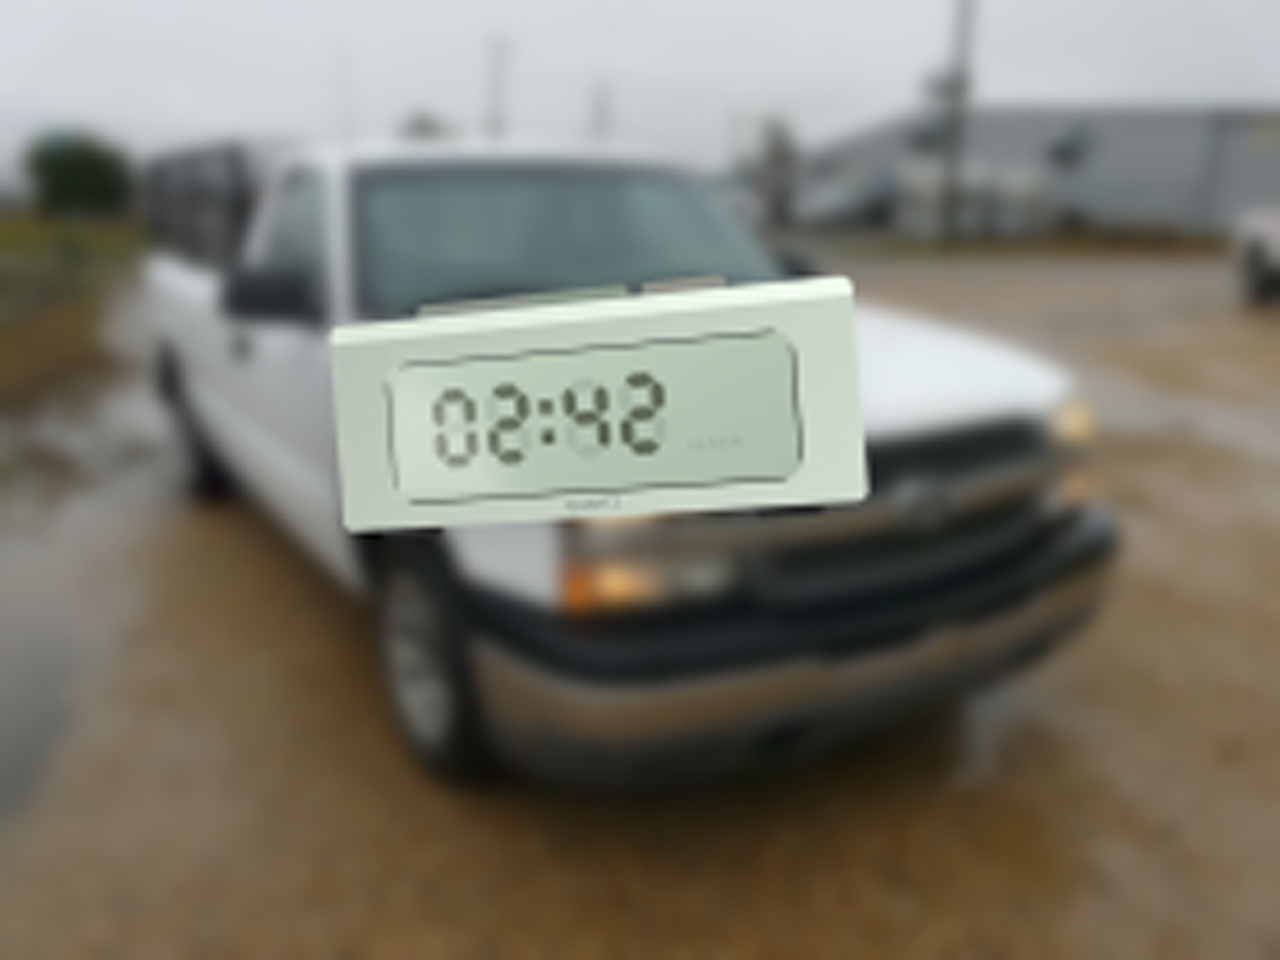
{"hour": 2, "minute": 42}
